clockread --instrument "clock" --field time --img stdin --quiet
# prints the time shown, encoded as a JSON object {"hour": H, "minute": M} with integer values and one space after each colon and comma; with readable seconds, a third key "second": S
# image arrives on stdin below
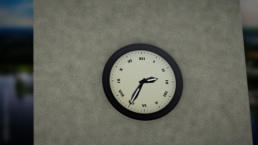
{"hour": 2, "minute": 35}
